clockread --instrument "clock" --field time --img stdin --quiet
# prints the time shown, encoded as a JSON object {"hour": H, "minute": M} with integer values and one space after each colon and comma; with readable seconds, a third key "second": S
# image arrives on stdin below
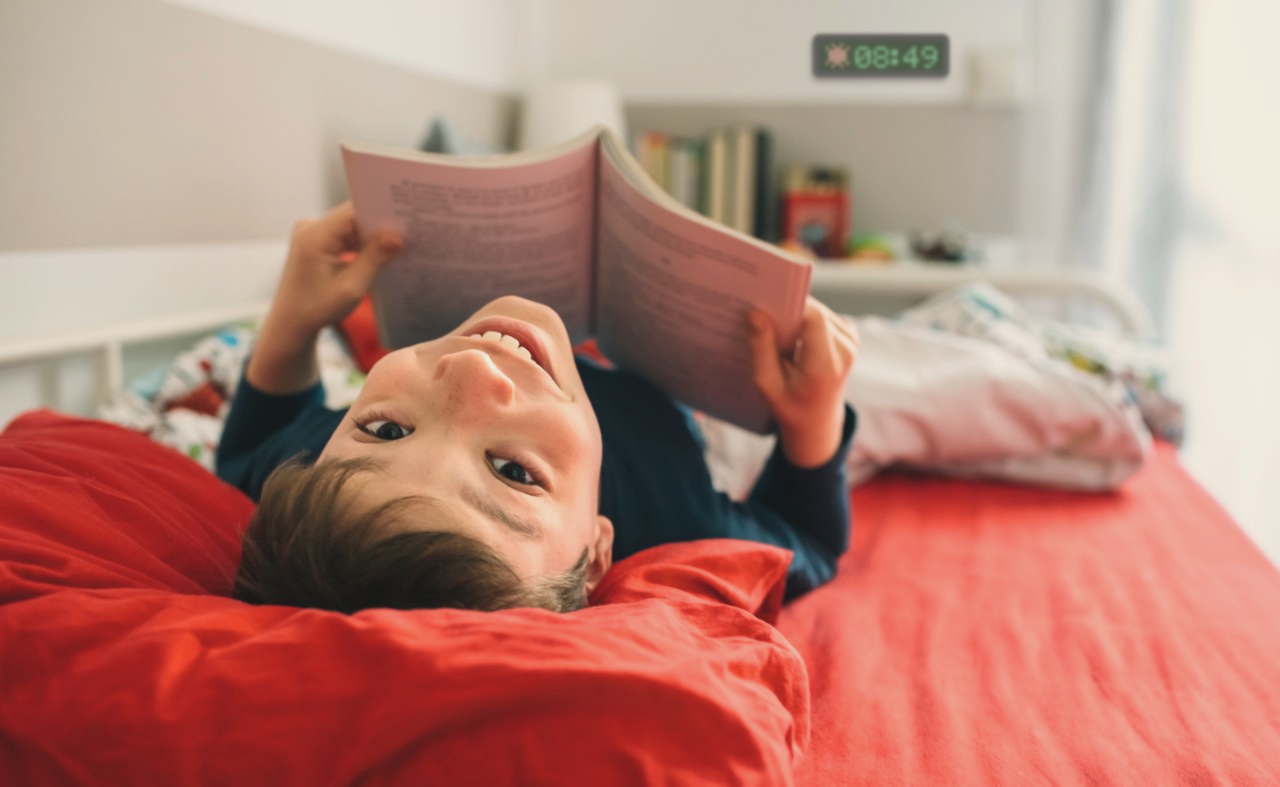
{"hour": 8, "minute": 49}
